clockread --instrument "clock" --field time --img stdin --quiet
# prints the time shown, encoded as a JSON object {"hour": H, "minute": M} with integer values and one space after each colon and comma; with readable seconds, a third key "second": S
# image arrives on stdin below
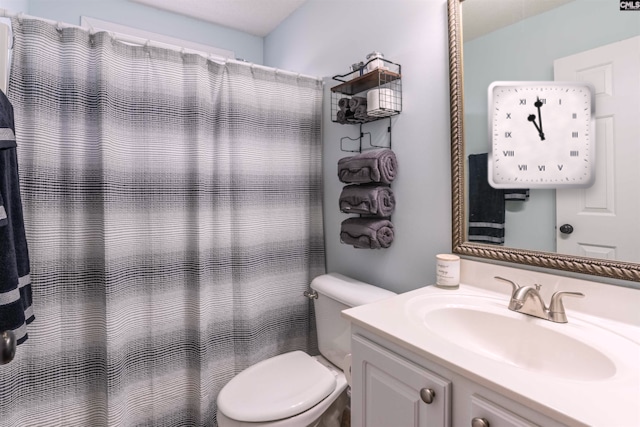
{"hour": 10, "minute": 59}
